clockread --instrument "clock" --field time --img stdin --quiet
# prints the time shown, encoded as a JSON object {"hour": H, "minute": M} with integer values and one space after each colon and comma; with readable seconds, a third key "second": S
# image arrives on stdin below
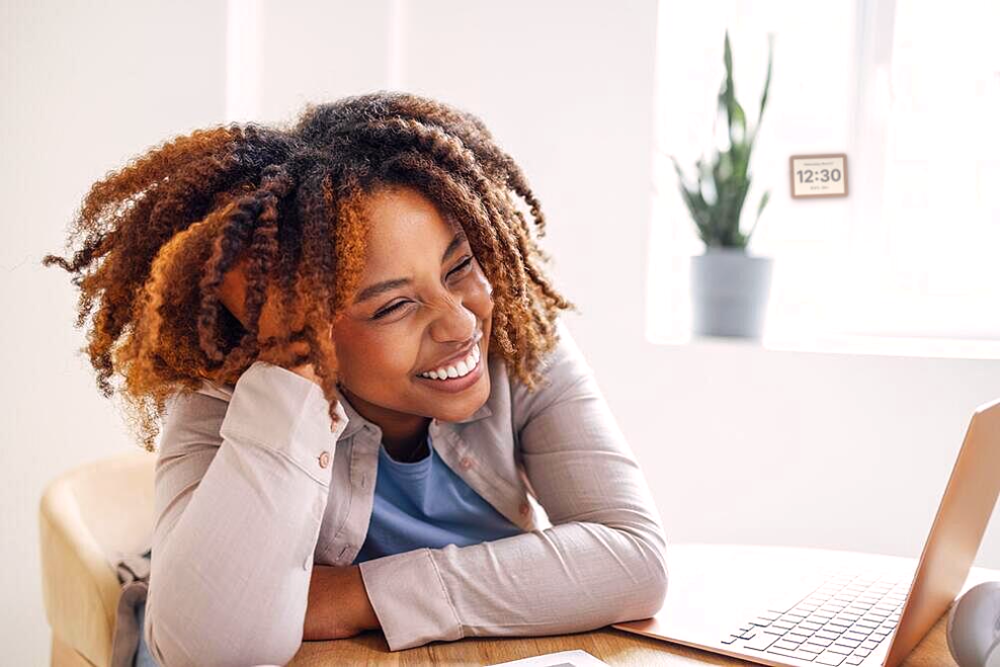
{"hour": 12, "minute": 30}
